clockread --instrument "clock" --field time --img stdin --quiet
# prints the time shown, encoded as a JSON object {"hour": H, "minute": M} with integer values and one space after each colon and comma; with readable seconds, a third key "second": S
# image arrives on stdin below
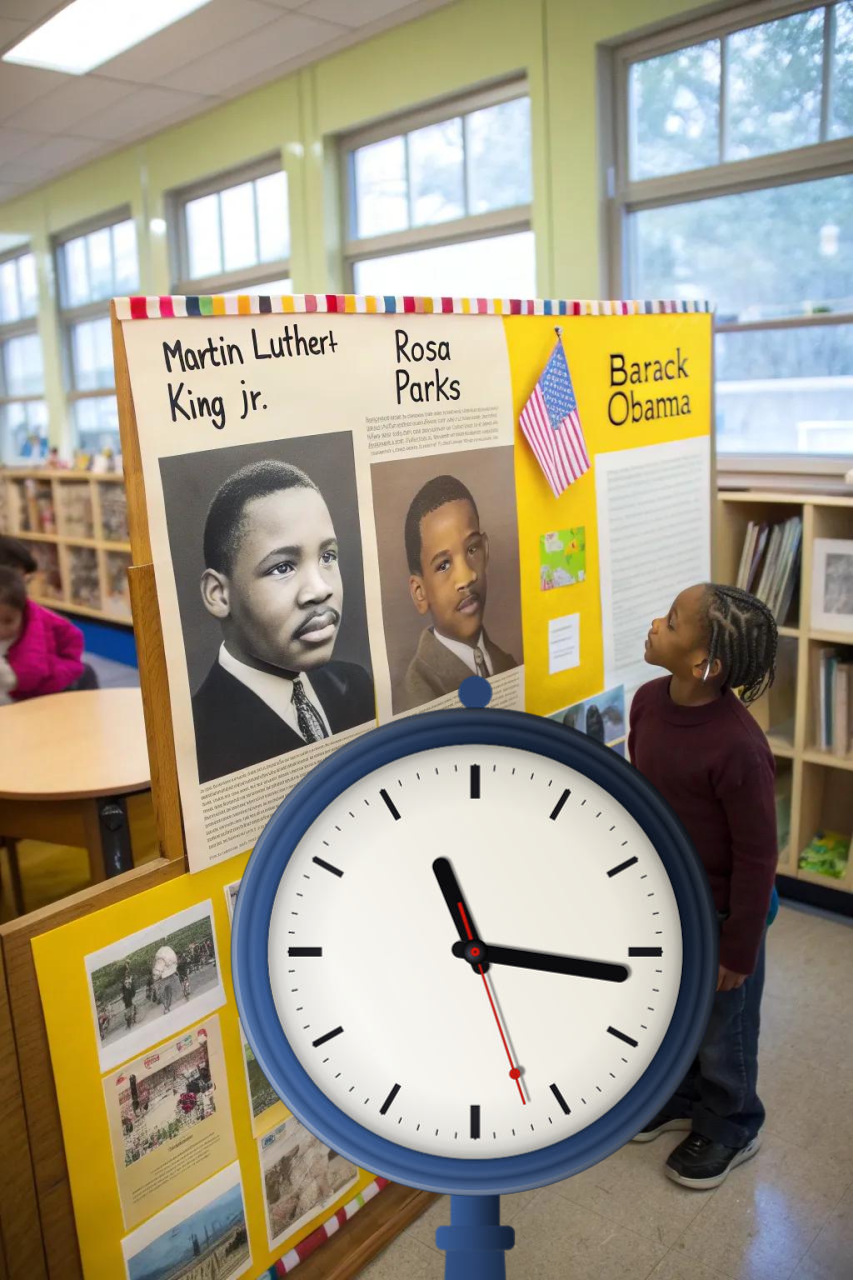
{"hour": 11, "minute": 16, "second": 27}
